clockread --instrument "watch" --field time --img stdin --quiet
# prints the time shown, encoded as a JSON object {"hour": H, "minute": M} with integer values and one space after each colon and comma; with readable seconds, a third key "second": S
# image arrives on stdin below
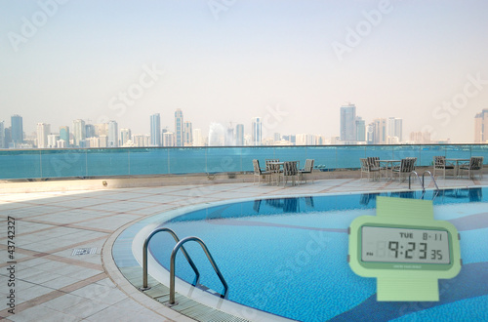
{"hour": 9, "minute": 23, "second": 35}
